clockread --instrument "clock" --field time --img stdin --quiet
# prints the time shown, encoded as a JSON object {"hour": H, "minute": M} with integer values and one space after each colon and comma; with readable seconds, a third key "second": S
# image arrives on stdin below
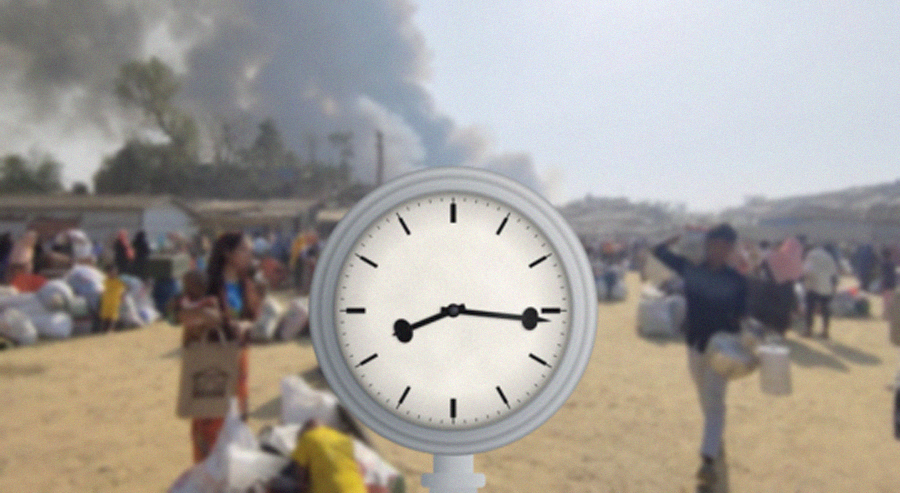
{"hour": 8, "minute": 16}
